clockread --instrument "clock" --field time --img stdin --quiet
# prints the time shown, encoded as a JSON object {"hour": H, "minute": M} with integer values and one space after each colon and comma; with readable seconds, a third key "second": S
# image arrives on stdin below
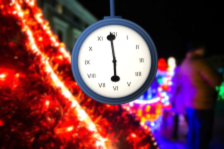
{"hour": 5, "minute": 59}
